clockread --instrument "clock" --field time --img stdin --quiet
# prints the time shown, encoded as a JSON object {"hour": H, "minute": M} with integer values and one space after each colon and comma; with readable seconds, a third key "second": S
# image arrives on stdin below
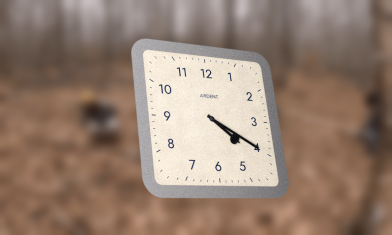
{"hour": 4, "minute": 20}
